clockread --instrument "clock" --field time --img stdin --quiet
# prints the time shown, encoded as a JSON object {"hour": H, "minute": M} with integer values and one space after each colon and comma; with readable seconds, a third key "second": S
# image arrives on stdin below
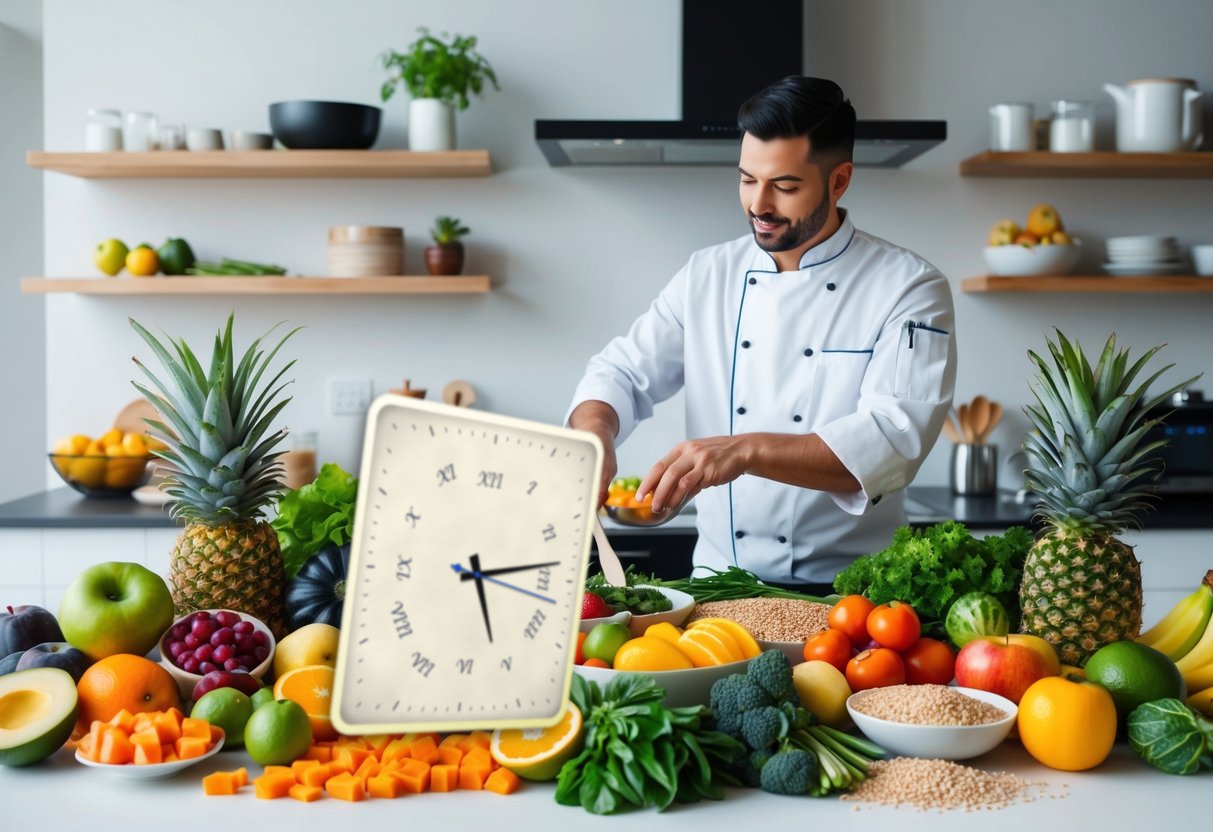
{"hour": 5, "minute": 13, "second": 17}
